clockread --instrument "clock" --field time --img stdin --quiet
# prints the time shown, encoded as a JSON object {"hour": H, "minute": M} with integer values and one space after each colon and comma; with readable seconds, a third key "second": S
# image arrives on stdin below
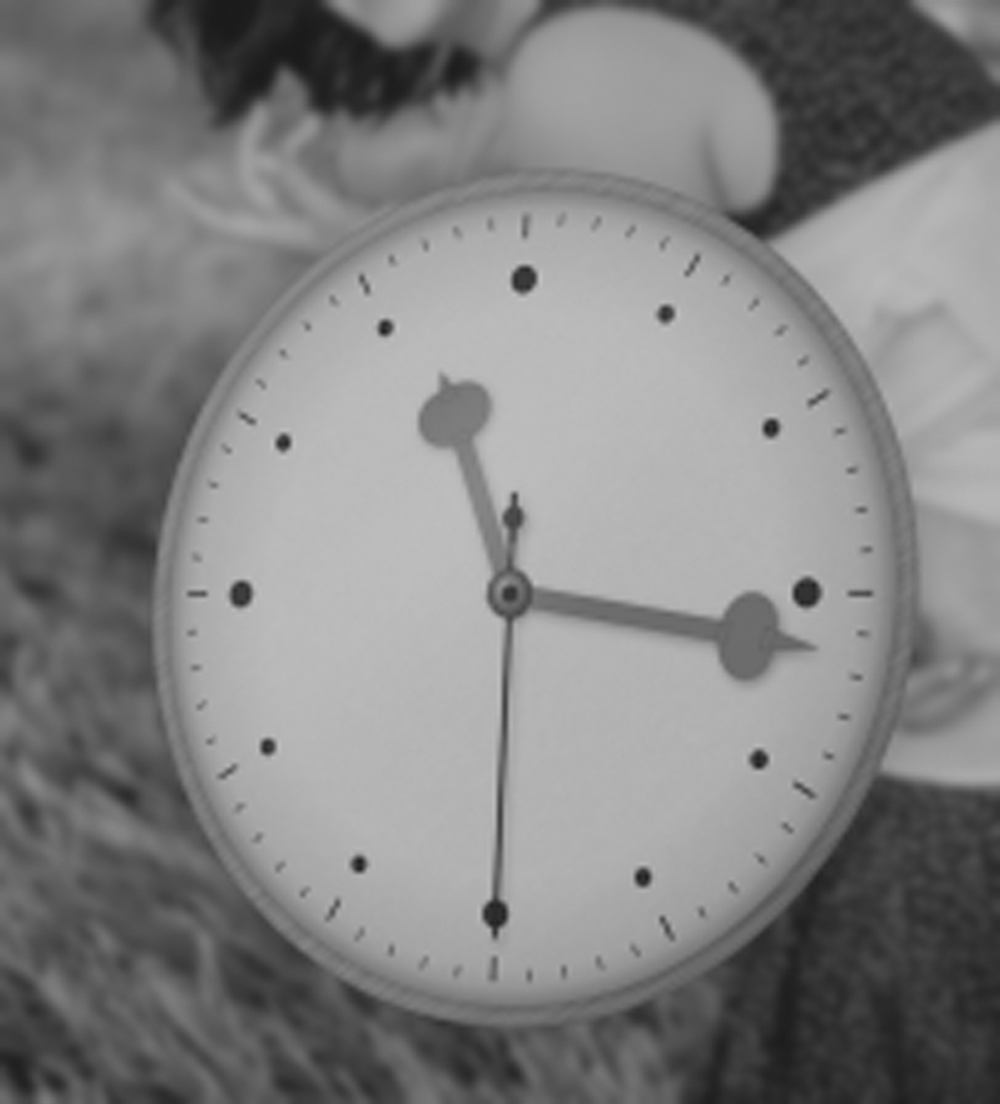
{"hour": 11, "minute": 16, "second": 30}
